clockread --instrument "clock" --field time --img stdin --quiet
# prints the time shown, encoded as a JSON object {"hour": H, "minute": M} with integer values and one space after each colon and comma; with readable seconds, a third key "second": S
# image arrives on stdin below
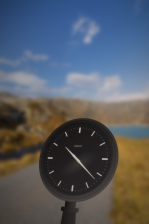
{"hour": 10, "minute": 22}
